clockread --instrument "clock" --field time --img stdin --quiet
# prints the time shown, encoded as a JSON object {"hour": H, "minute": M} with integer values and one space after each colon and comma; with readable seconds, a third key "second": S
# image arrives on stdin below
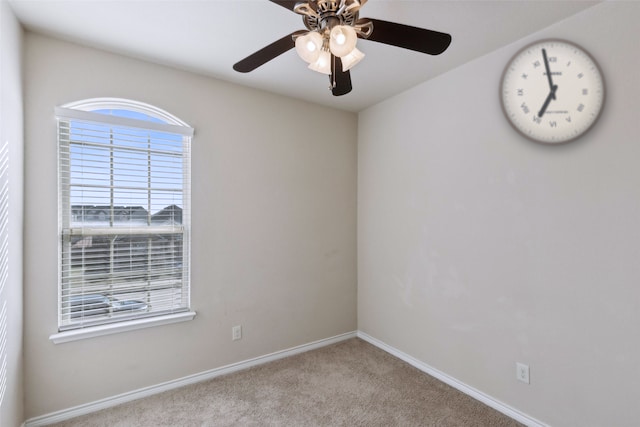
{"hour": 6, "minute": 58}
